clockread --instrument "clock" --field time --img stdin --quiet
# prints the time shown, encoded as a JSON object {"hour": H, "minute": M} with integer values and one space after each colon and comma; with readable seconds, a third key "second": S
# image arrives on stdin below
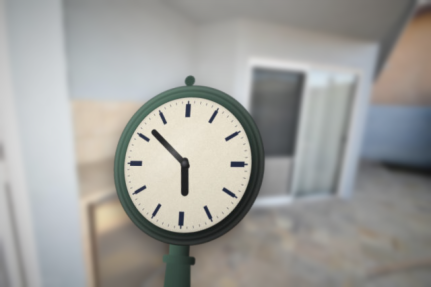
{"hour": 5, "minute": 52}
